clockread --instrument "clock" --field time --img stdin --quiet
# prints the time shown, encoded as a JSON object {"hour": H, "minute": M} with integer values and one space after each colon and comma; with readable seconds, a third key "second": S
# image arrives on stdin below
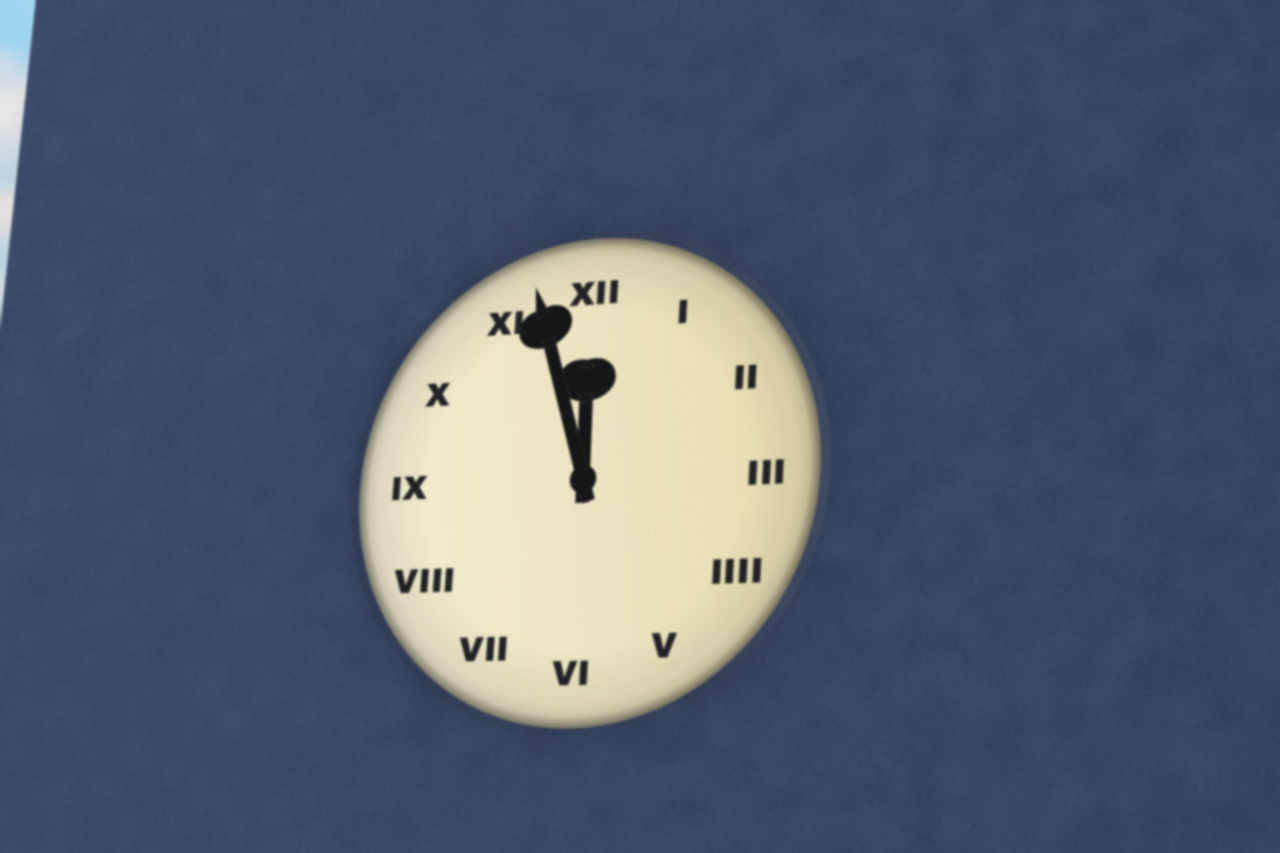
{"hour": 11, "minute": 57}
